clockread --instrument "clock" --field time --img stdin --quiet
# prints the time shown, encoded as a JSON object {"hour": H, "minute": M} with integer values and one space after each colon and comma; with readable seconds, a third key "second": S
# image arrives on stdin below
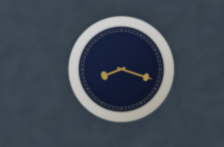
{"hour": 8, "minute": 18}
